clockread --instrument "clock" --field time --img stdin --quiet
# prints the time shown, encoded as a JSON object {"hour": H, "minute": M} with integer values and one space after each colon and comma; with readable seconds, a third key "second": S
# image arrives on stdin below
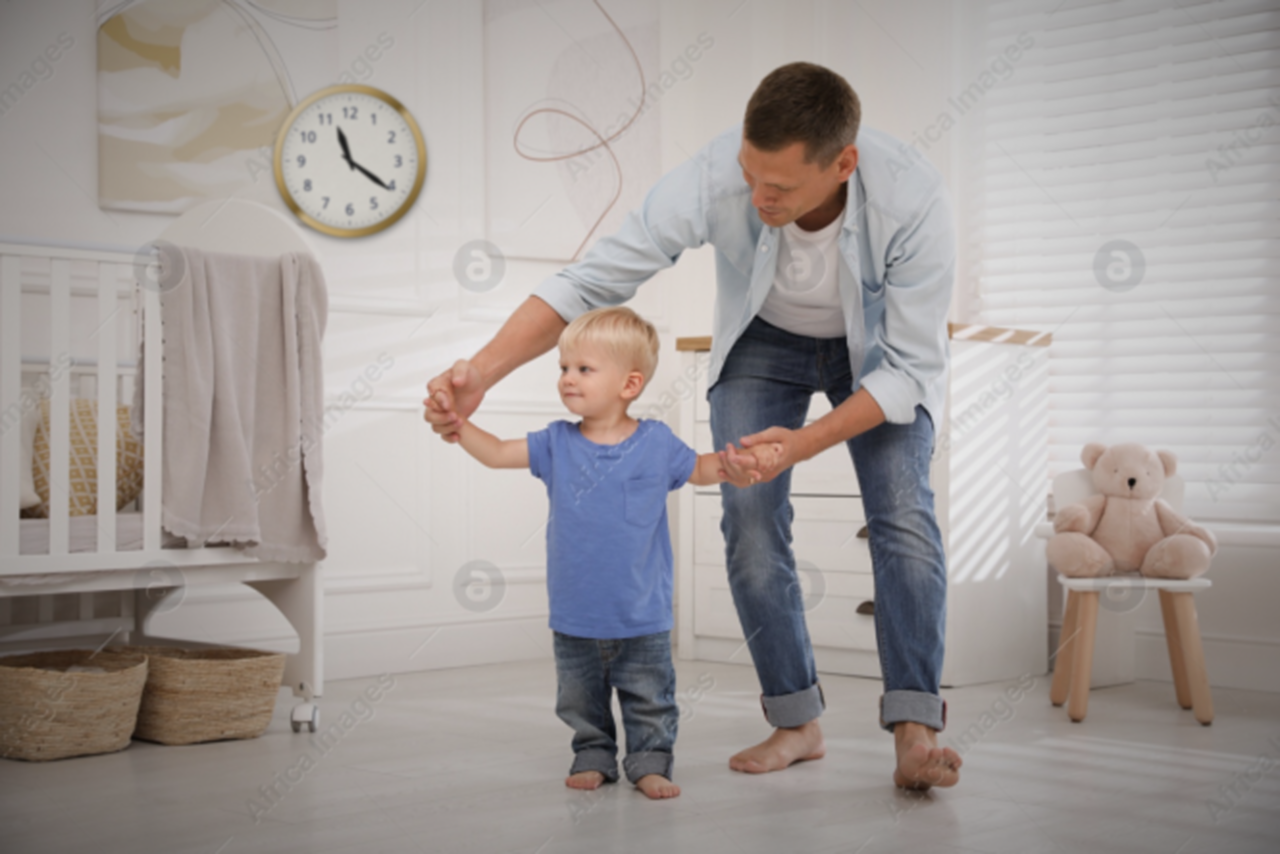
{"hour": 11, "minute": 21}
